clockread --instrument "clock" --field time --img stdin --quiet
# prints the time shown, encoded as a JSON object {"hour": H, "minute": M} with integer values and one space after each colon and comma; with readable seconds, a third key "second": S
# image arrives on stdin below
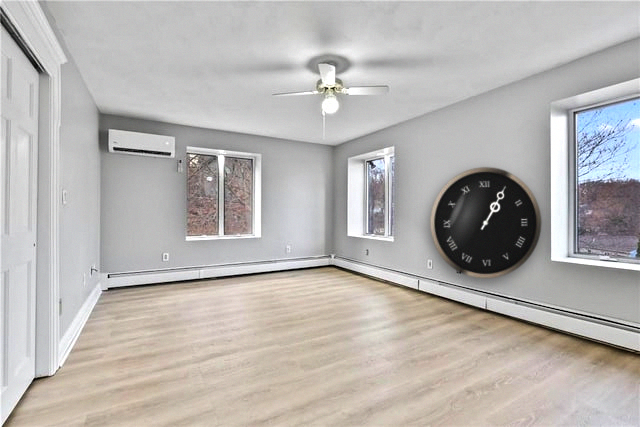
{"hour": 1, "minute": 5}
